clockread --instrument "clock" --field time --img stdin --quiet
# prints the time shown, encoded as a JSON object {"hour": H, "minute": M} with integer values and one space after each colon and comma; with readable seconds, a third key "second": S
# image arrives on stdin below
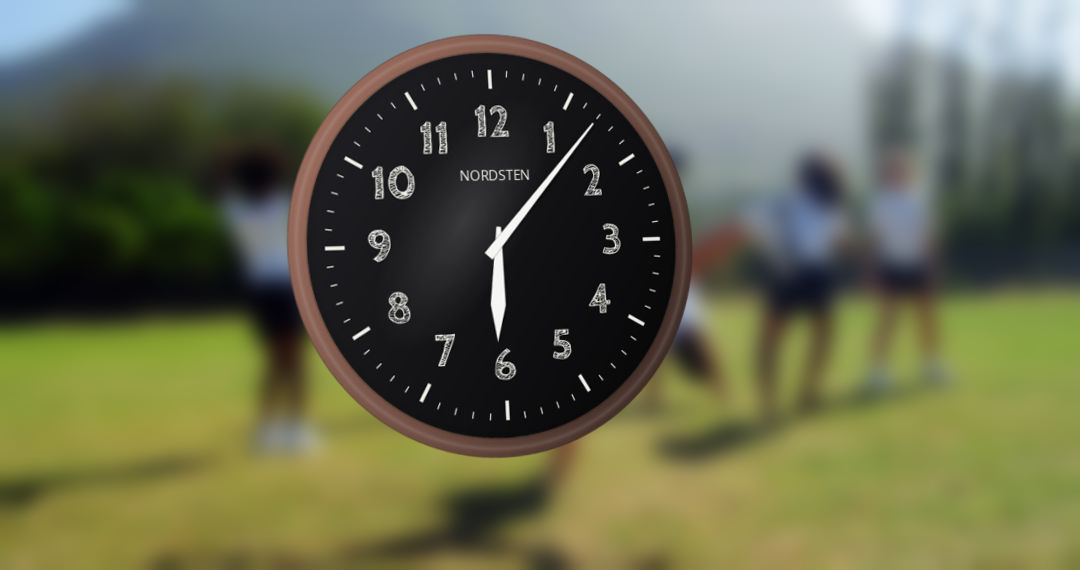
{"hour": 6, "minute": 7}
